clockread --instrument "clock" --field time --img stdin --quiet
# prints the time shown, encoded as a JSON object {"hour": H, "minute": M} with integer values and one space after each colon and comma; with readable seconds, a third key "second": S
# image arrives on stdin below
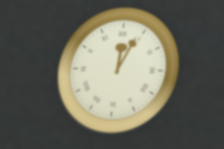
{"hour": 12, "minute": 4}
